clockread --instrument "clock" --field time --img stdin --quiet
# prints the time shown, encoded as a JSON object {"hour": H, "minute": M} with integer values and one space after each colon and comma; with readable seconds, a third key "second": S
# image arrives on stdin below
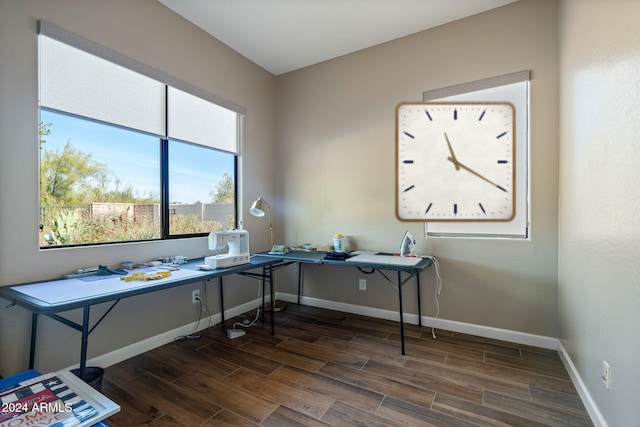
{"hour": 11, "minute": 20}
